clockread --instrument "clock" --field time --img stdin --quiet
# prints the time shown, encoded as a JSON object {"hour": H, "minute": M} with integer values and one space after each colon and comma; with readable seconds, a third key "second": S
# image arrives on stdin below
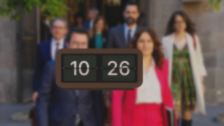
{"hour": 10, "minute": 26}
